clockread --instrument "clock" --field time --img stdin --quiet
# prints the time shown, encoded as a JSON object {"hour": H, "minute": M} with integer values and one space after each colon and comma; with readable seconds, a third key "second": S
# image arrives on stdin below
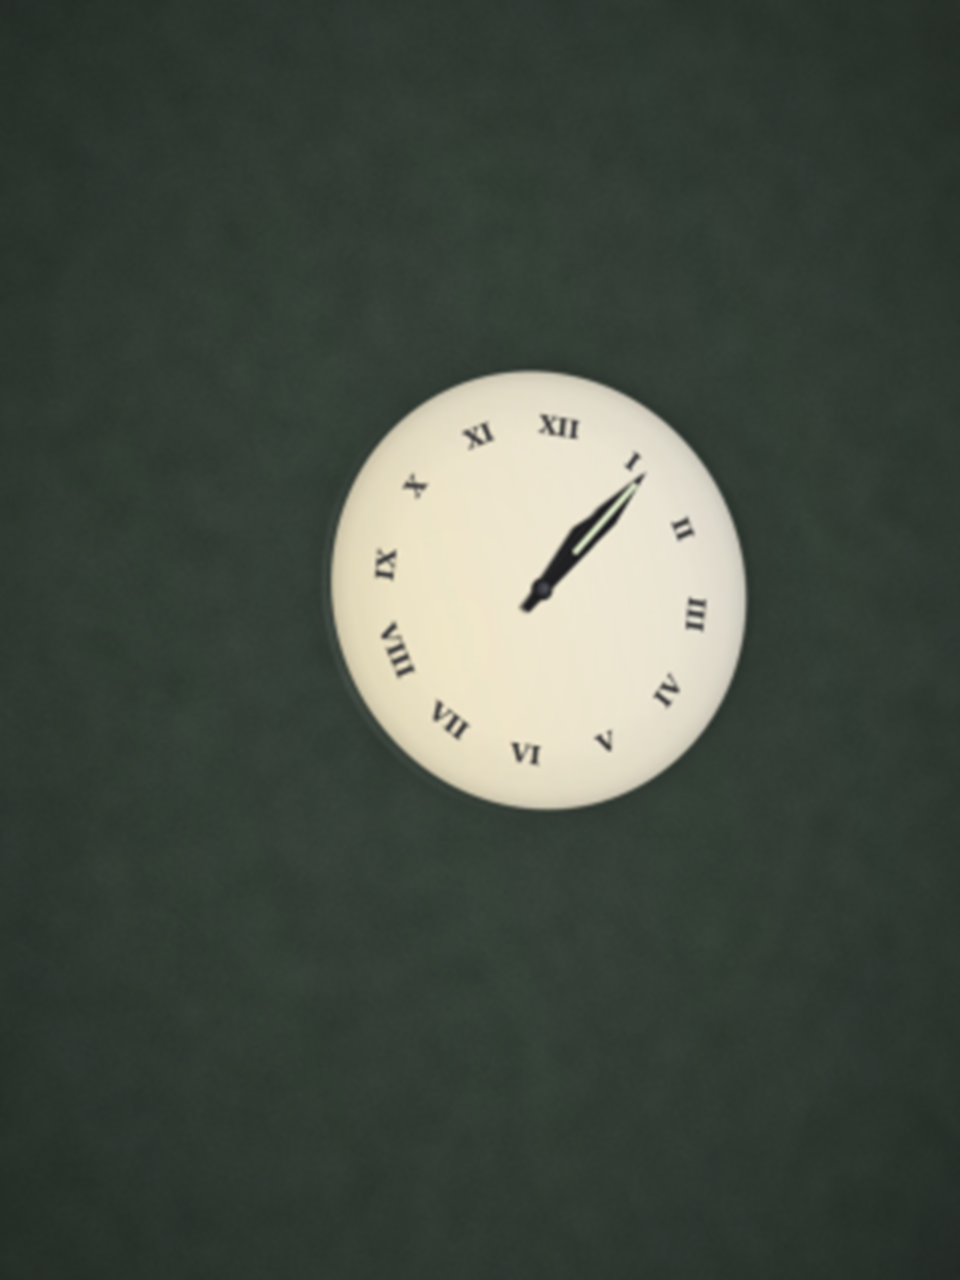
{"hour": 1, "minute": 6}
